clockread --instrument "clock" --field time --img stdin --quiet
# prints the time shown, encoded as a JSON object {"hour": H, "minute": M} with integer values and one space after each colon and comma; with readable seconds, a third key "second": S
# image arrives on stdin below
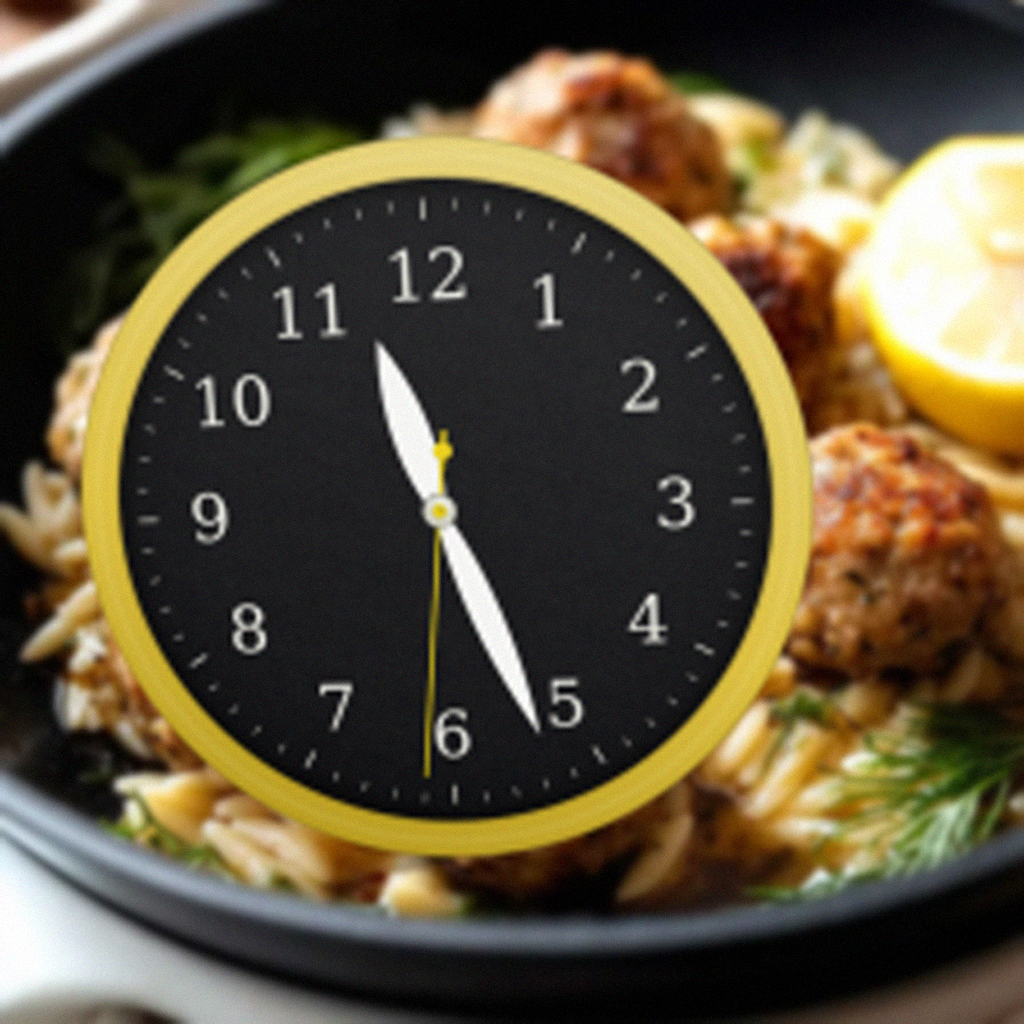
{"hour": 11, "minute": 26, "second": 31}
